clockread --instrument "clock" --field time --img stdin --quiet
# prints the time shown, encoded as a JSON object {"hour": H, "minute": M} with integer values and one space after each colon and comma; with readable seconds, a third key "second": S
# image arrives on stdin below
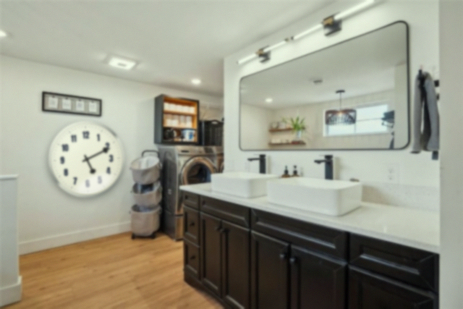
{"hour": 5, "minute": 11}
